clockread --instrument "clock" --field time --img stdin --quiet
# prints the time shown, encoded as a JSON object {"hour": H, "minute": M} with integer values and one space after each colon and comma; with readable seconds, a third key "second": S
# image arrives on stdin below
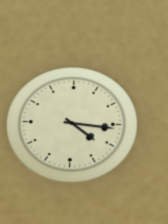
{"hour": 4, "minute": 16}
